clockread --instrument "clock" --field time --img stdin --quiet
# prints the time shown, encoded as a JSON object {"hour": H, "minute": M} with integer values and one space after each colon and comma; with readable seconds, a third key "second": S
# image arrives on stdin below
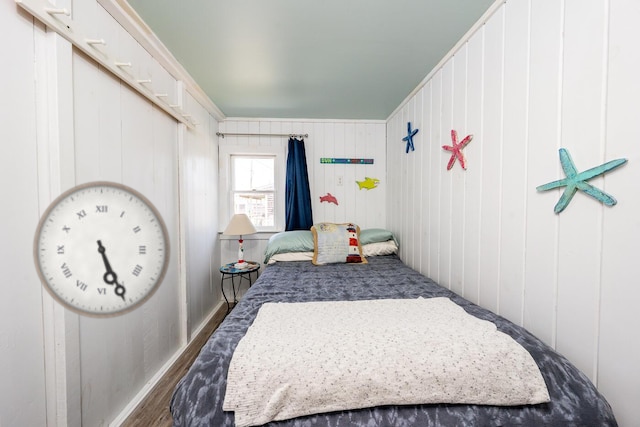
{"hour": 5, "minute": 26}
